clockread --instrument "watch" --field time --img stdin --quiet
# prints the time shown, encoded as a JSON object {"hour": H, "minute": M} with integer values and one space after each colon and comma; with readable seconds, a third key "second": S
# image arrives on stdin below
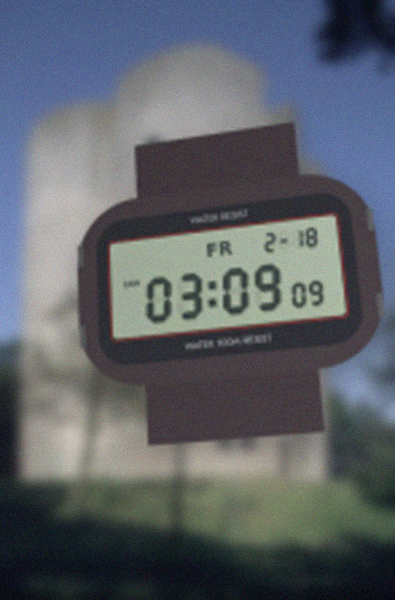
{"hour": 3, "minute": 9, "second": 9}
